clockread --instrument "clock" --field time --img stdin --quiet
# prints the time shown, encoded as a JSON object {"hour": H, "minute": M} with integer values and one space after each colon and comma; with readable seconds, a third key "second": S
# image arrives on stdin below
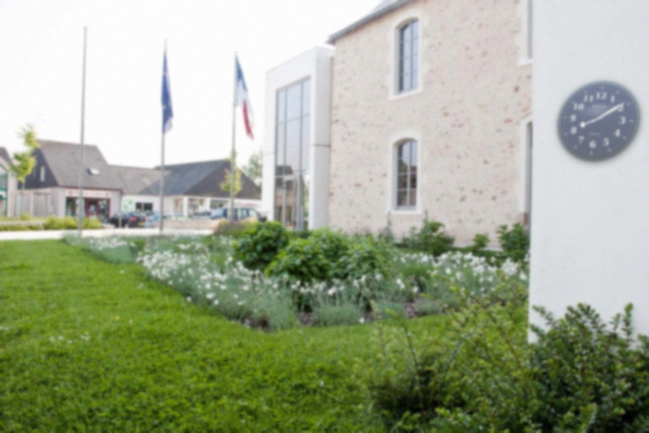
{"hour": 8, "minute": 9}
